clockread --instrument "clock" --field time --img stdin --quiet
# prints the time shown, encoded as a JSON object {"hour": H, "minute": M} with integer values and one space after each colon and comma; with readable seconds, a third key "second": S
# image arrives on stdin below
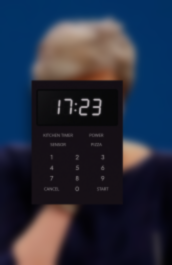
{"hour": 17, "minute": 23}
